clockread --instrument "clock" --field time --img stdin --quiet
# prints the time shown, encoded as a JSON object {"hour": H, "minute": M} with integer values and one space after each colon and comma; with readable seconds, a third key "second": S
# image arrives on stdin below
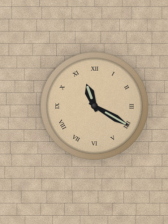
{"hour": 11, "minute": 20}
